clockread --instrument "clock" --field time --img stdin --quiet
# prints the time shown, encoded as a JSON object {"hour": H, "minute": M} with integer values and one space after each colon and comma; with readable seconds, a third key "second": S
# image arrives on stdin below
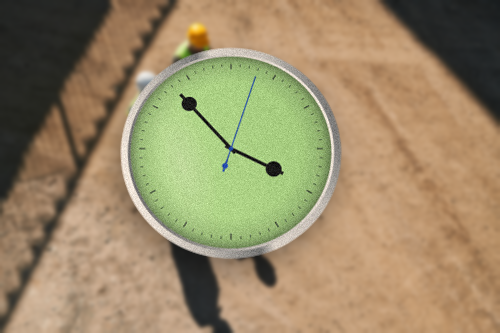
{"hour": 3, "minute": 53, "second": 3}
